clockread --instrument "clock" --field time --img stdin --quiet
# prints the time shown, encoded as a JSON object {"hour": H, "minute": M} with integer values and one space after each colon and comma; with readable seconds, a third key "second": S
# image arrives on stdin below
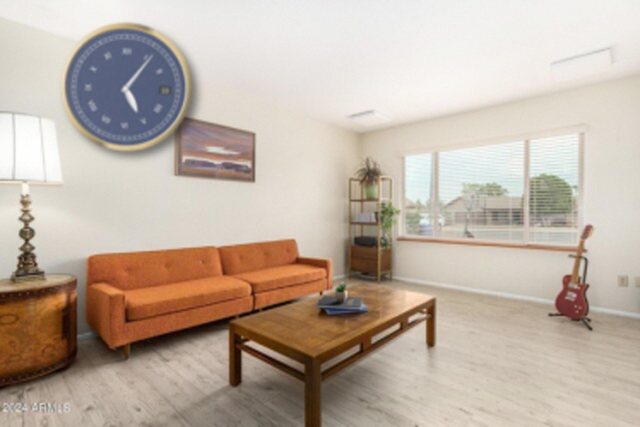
{"hour": 5, "minute": 6}
